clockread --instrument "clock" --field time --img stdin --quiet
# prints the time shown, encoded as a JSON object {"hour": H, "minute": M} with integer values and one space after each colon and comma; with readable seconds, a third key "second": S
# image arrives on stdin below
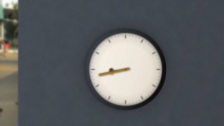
{"hour": 8, "minute": 43}
